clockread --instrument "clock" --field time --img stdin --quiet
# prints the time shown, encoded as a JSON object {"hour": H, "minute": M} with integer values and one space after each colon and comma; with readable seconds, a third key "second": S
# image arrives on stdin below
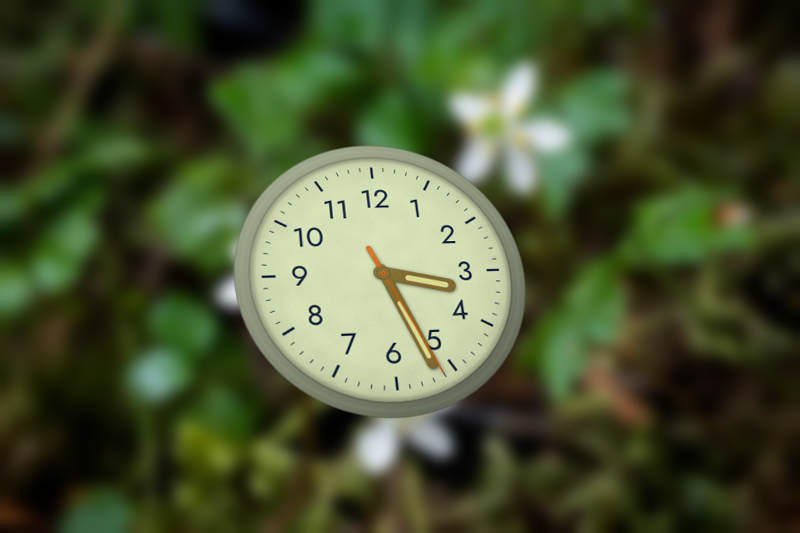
{"hour": 3, "minute": 26, "second": 26}
